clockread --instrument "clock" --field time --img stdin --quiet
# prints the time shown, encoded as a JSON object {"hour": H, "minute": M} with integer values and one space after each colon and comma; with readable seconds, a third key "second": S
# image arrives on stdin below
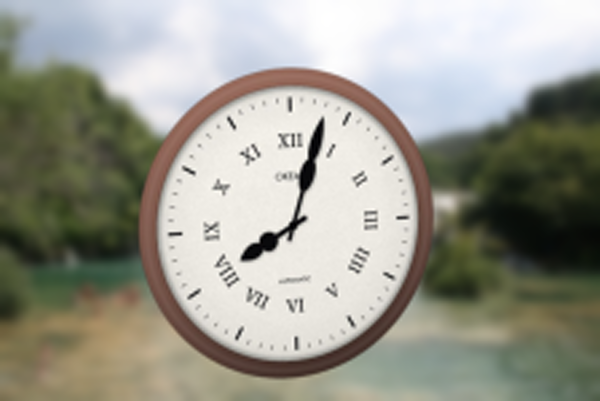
{"hour": 8, "minute": 3}
